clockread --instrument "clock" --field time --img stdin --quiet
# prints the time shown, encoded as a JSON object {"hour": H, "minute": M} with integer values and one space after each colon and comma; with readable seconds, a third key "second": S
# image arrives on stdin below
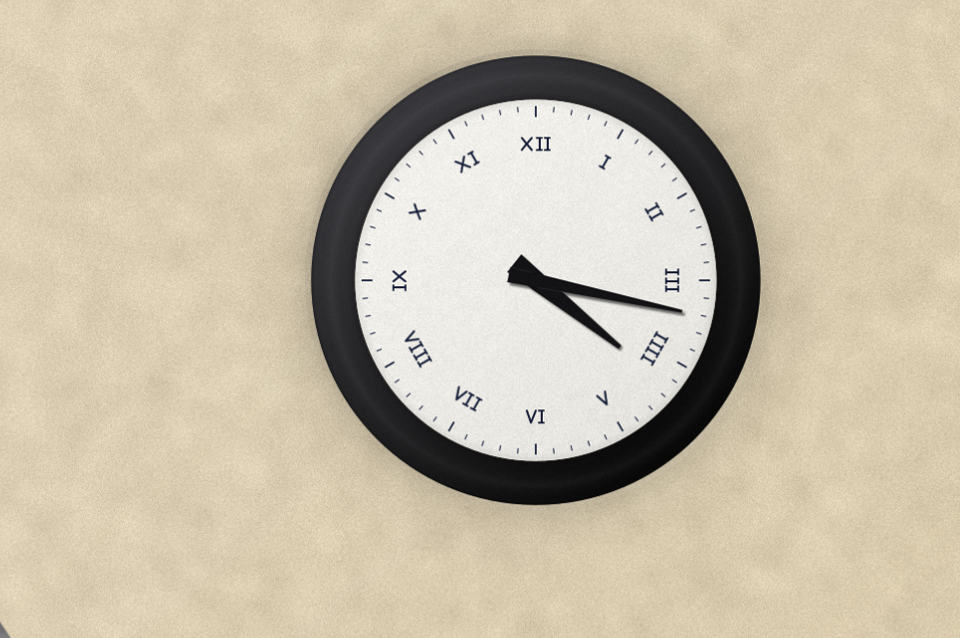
{"hour": 4, "minute": 17}
